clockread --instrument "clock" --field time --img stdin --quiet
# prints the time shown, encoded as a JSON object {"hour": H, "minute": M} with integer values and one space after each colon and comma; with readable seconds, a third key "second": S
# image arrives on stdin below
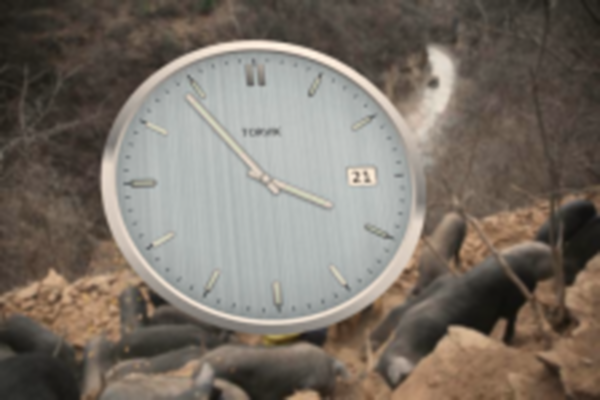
{"hour": 3, "minute": 54}
